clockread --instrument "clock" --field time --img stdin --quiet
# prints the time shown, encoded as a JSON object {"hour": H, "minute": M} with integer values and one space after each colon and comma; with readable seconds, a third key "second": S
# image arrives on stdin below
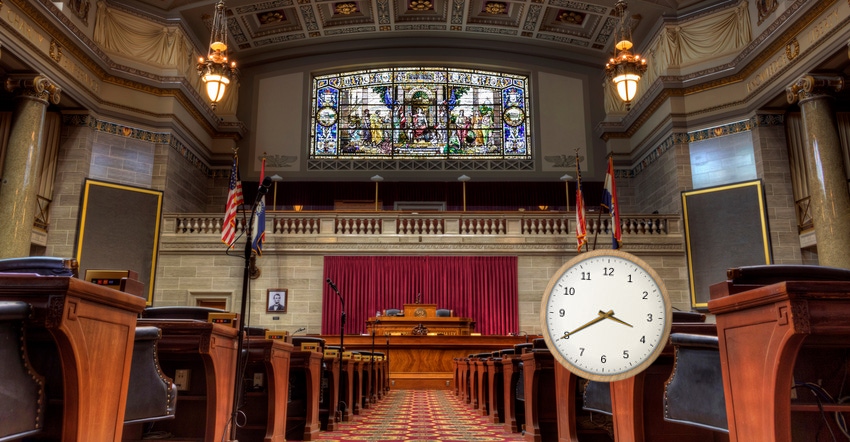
{"hour": 3, "minute": 40}
